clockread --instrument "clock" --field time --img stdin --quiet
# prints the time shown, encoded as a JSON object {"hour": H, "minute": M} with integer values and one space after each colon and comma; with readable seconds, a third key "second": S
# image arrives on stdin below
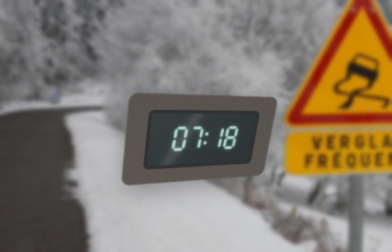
{"hour": 7, "minute": 18}
